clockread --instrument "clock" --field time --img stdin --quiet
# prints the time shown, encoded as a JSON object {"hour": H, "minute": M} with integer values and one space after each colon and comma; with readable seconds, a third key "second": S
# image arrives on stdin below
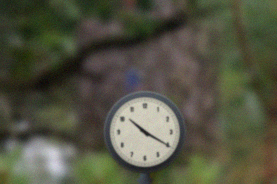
{"hour": 10, "minute": 20}
